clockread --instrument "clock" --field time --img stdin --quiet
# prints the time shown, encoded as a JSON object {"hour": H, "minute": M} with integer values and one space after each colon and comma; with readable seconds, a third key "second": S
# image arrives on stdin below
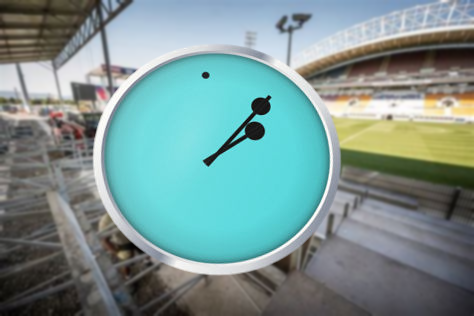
{"hour": 2, "minute": 8}
